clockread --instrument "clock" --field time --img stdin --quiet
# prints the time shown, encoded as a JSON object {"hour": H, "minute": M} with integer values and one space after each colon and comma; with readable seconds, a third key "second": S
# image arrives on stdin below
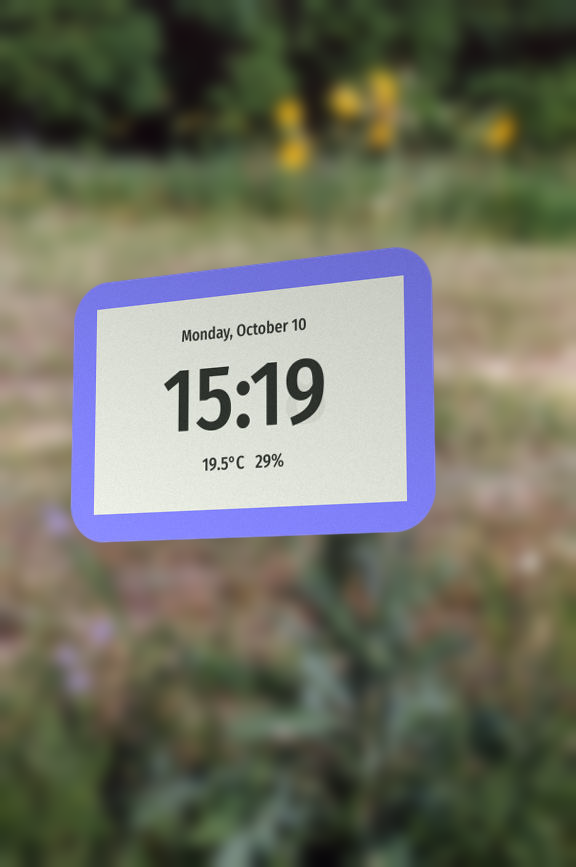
{"hour": 15, "minute": 19}
